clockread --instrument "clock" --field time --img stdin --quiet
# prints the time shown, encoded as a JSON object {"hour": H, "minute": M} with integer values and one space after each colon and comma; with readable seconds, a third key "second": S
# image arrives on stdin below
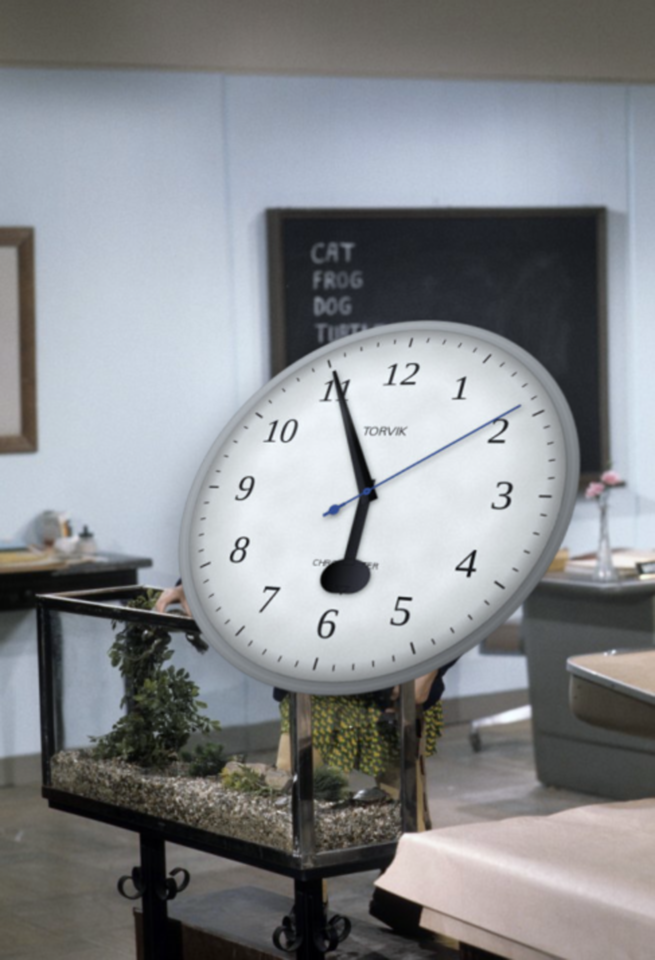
{"hour": 5, "minute": 55, "second": 9}
